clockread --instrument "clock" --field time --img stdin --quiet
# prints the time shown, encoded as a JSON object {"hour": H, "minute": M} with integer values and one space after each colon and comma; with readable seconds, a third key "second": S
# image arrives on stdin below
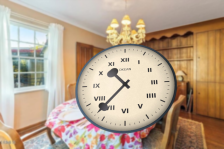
{"hour": 10, "minute": 37}
